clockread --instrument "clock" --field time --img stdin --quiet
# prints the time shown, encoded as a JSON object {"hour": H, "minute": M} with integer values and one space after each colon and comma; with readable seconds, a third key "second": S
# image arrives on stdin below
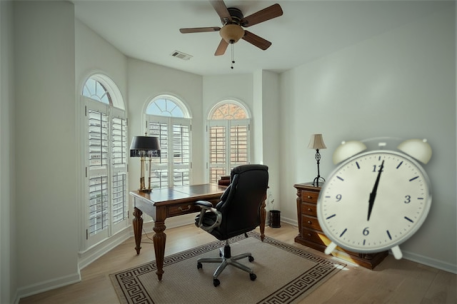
{"hour": 6, "minute": 1}
